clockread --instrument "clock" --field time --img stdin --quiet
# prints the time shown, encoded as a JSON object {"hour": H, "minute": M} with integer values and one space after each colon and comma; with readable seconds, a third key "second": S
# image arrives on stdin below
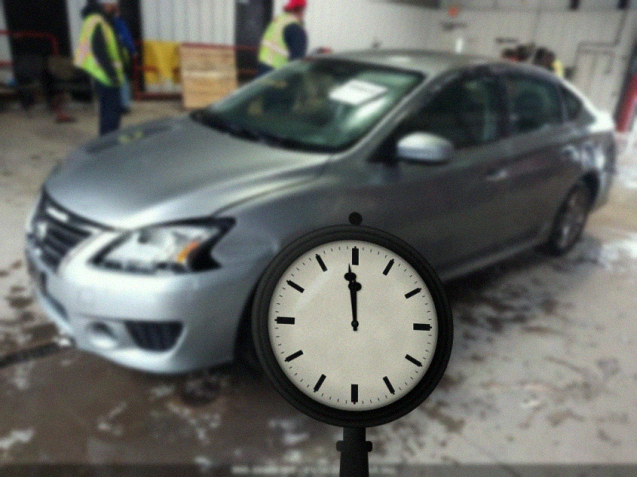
{"hour": 11, "minute": 59}
